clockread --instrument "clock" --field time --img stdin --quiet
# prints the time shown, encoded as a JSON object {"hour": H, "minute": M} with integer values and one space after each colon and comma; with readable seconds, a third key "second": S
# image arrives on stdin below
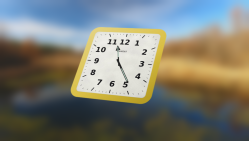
{"hour": 11, "minute": 24}
